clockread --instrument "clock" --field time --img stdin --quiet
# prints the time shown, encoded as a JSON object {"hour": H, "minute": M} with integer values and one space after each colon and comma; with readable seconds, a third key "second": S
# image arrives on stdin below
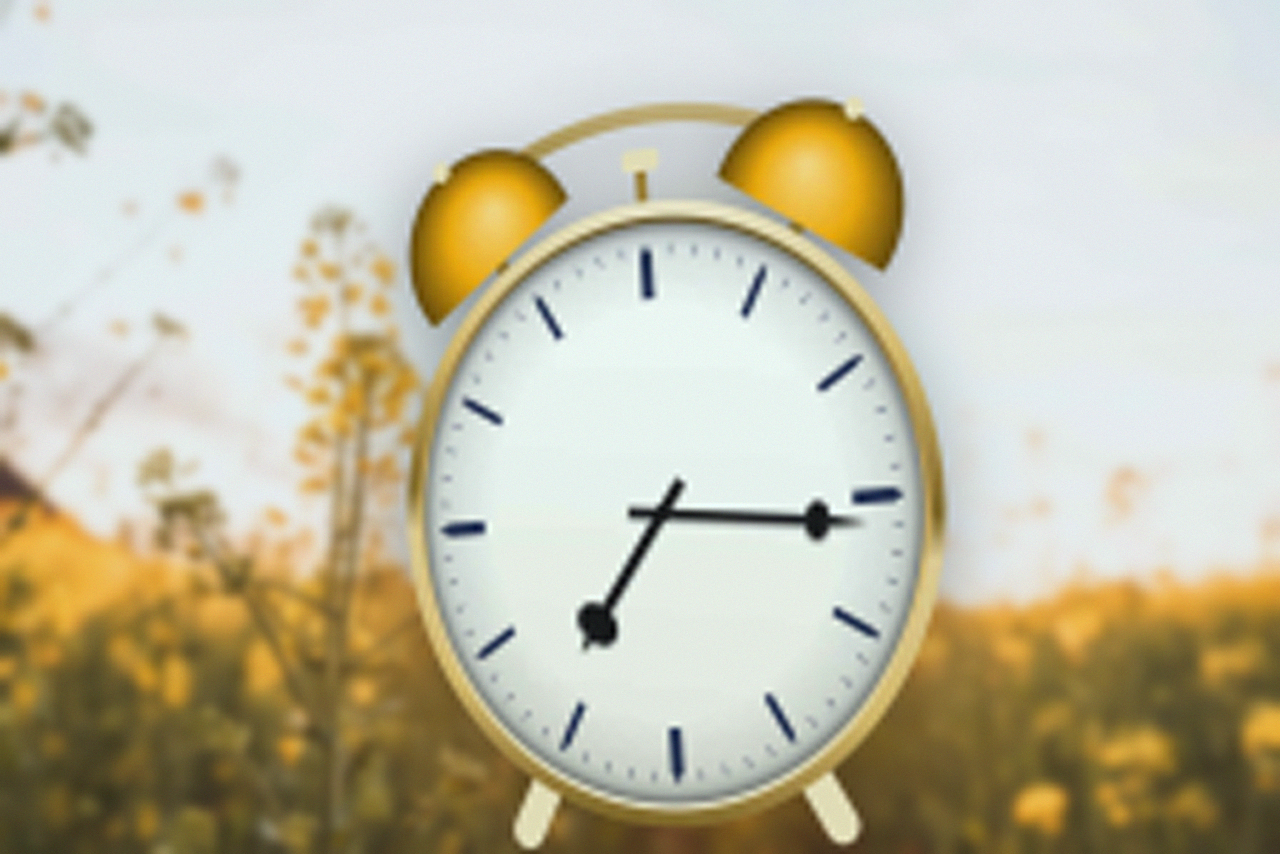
{"hour": 7, "minute": 16}
